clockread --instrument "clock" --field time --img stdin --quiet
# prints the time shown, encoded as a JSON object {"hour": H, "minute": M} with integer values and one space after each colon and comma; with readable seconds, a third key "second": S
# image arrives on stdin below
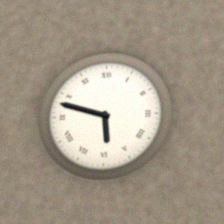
{"hour": 5, "minute": 48}
